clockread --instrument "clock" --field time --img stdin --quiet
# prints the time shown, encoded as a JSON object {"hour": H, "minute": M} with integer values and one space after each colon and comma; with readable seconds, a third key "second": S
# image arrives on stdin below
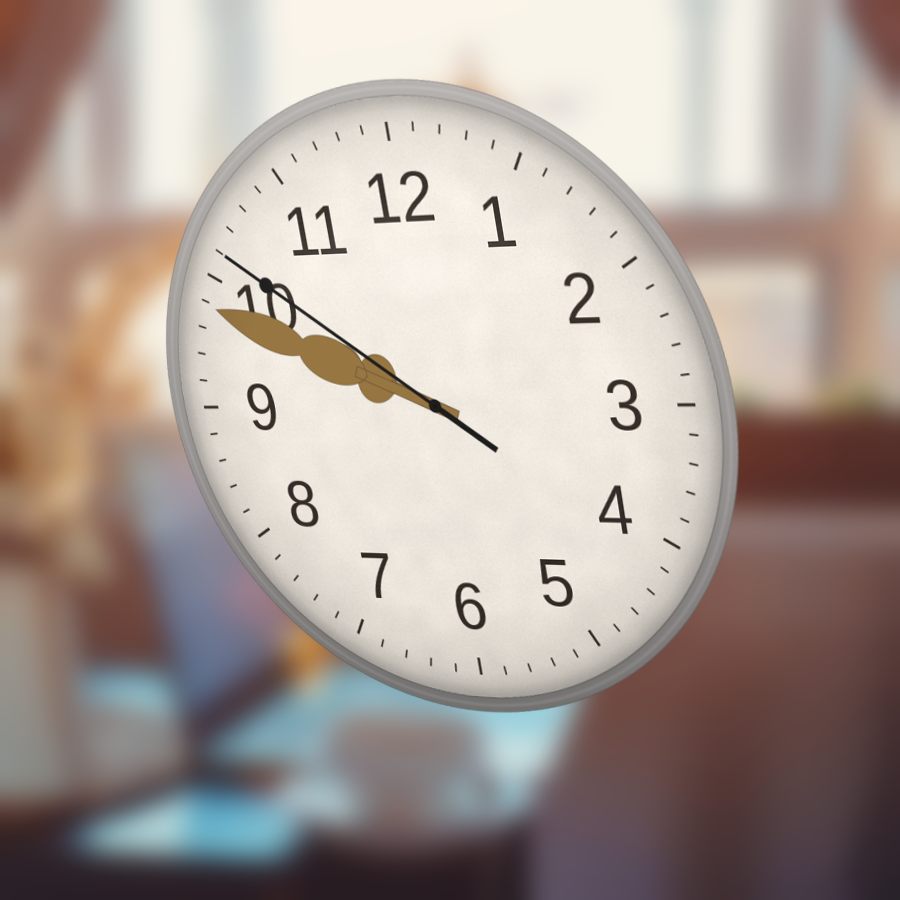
{"hour": 9, "minute": 48, "second": 51}
